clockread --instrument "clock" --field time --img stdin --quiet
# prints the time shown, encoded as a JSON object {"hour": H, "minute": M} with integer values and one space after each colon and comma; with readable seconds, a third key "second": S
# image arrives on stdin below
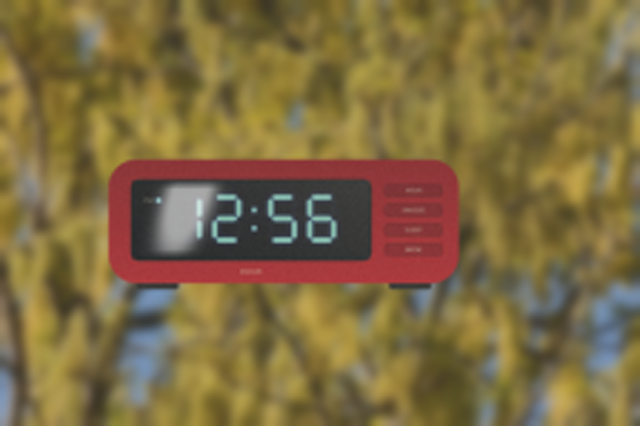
{"hour": 12, "minute": 56}
